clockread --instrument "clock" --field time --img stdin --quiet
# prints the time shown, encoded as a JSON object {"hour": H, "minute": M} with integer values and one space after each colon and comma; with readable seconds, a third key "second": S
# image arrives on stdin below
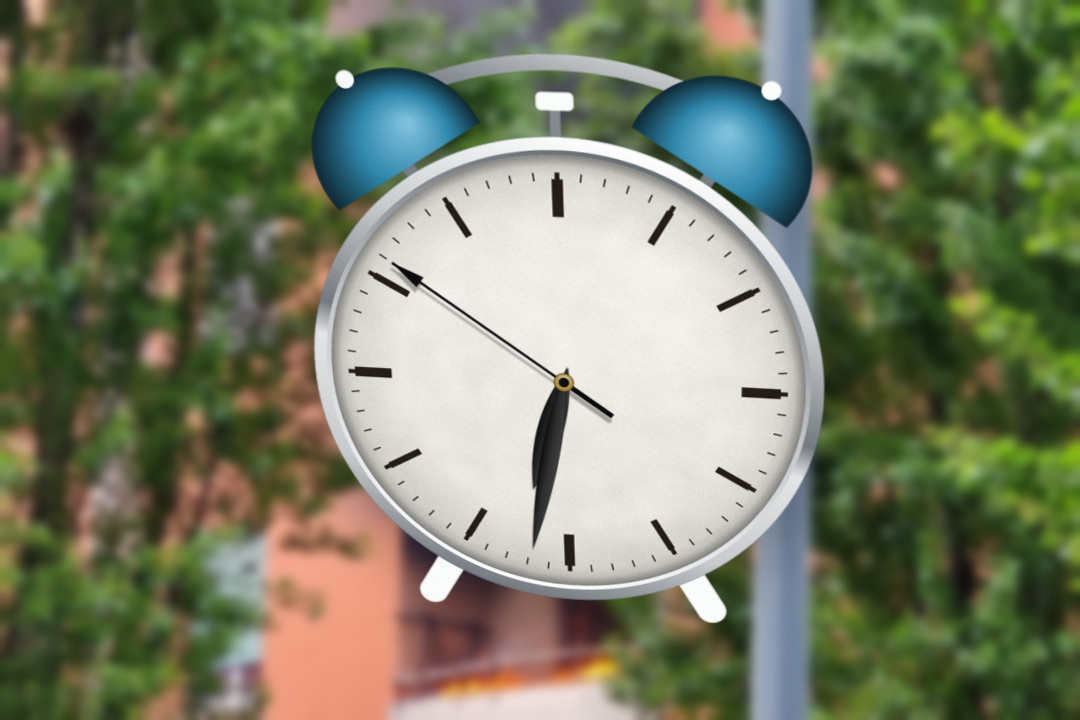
{"hour": 6, "minute": 31, "second": 51}
